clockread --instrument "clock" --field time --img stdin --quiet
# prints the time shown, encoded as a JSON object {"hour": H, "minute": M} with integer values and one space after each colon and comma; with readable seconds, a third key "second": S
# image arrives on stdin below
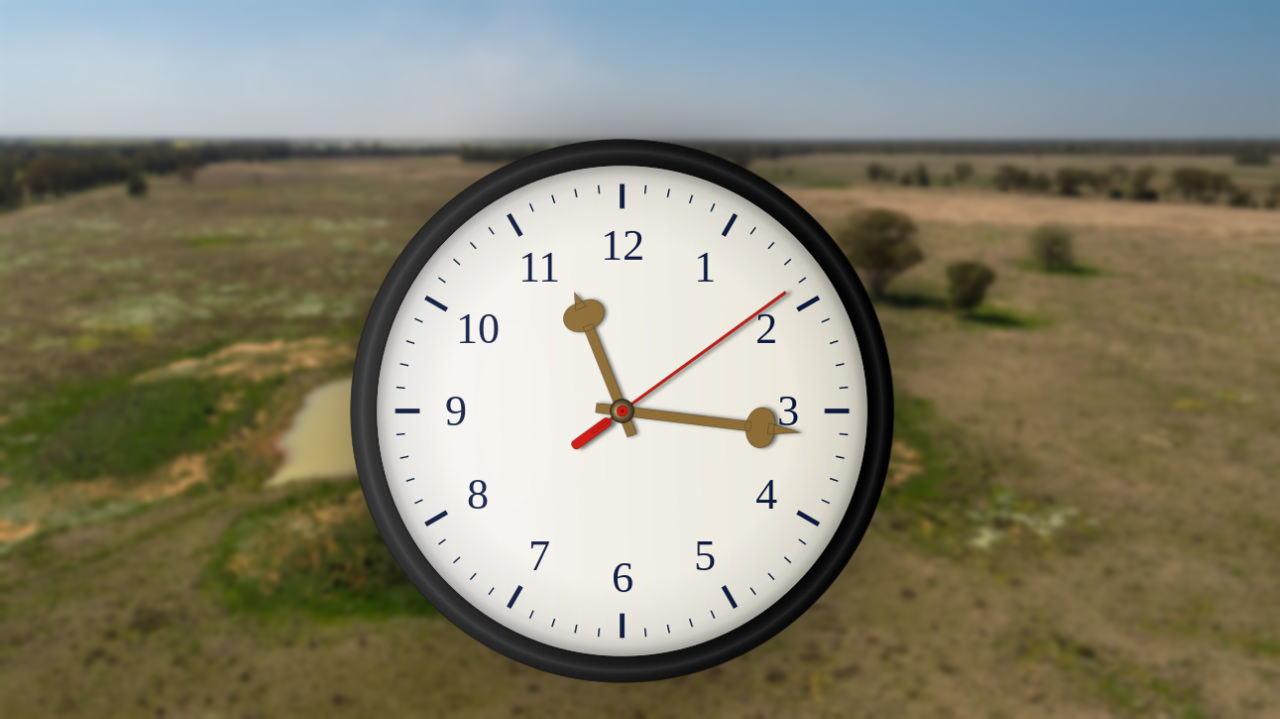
{"hour": 11, "minute": 16, "second": 9}
